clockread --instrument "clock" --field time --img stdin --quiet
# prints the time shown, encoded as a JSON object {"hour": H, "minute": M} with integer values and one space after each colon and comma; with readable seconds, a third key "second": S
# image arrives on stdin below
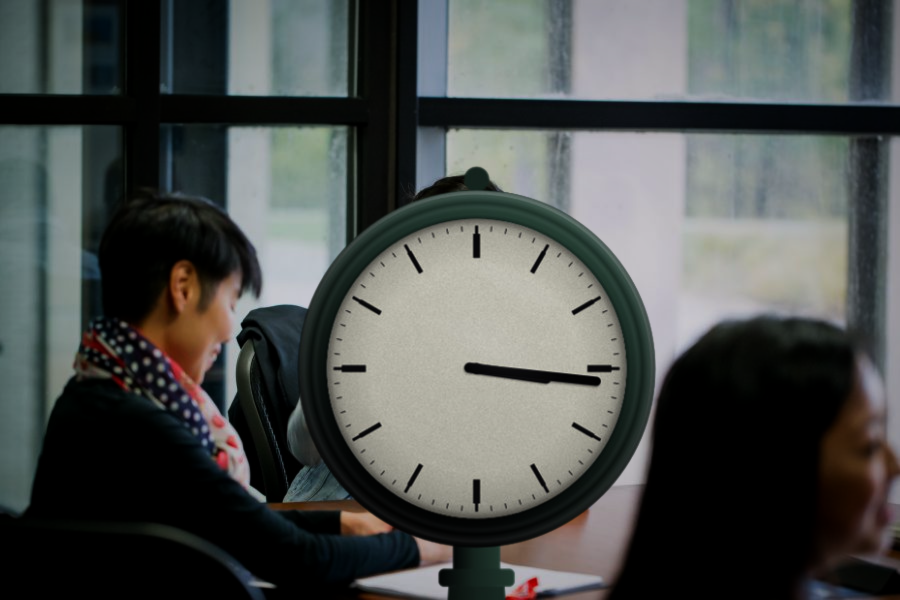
{"hour": 3, "minute": 16}
